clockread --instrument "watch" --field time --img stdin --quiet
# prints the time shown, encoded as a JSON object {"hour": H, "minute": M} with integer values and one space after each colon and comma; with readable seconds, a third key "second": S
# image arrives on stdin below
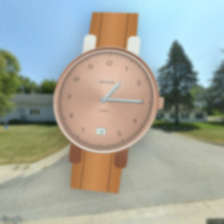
{"hour": 1, "minute": 15}
